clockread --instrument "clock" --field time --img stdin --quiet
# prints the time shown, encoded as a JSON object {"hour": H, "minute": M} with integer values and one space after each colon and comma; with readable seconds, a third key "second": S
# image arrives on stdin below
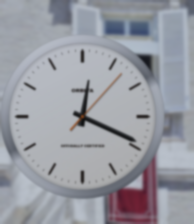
{"hour": 12, "minute": 19, "second": 7}
